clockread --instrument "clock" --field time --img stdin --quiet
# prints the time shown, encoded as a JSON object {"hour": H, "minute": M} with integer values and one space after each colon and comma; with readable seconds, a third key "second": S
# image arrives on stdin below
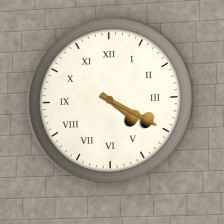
{"hour": 4, "minute": 20}
